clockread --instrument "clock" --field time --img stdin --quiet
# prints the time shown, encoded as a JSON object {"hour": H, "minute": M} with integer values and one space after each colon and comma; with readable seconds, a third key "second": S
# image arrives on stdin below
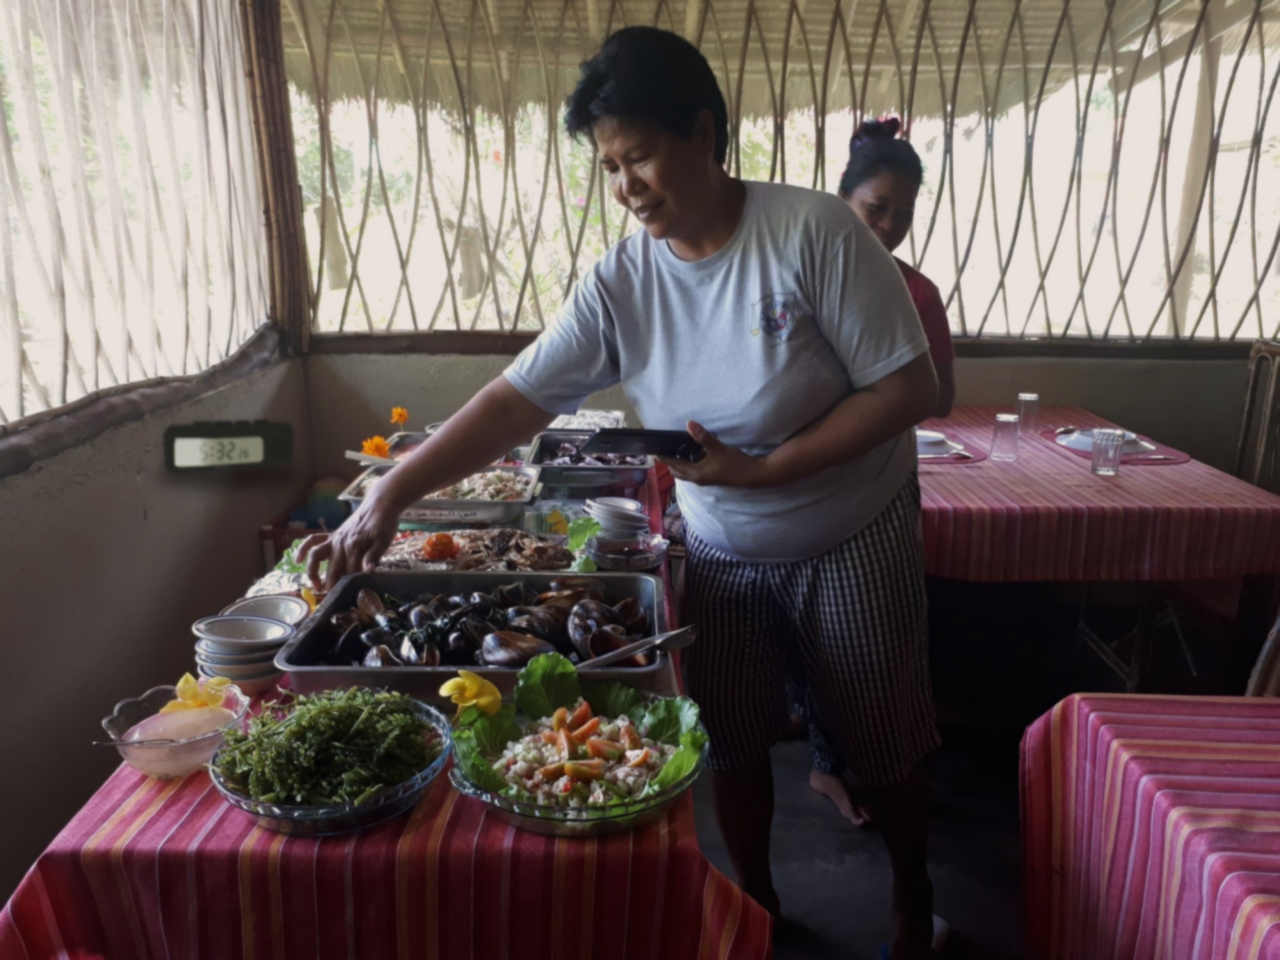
{"hour": 5, "minute": 32}
